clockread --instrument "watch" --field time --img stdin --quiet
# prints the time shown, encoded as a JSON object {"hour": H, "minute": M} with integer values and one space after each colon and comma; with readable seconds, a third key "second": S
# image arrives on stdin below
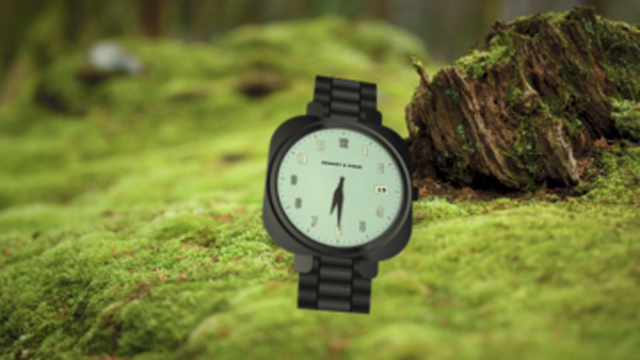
{"hour": 6, "minute": 30}
